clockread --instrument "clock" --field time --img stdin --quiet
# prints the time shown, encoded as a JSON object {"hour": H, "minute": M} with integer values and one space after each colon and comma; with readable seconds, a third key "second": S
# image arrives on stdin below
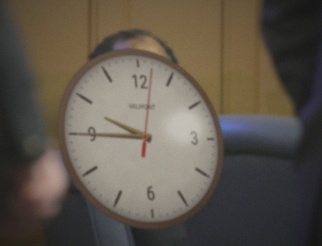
{"hour": 9, "minute": 45, "second": 2}
